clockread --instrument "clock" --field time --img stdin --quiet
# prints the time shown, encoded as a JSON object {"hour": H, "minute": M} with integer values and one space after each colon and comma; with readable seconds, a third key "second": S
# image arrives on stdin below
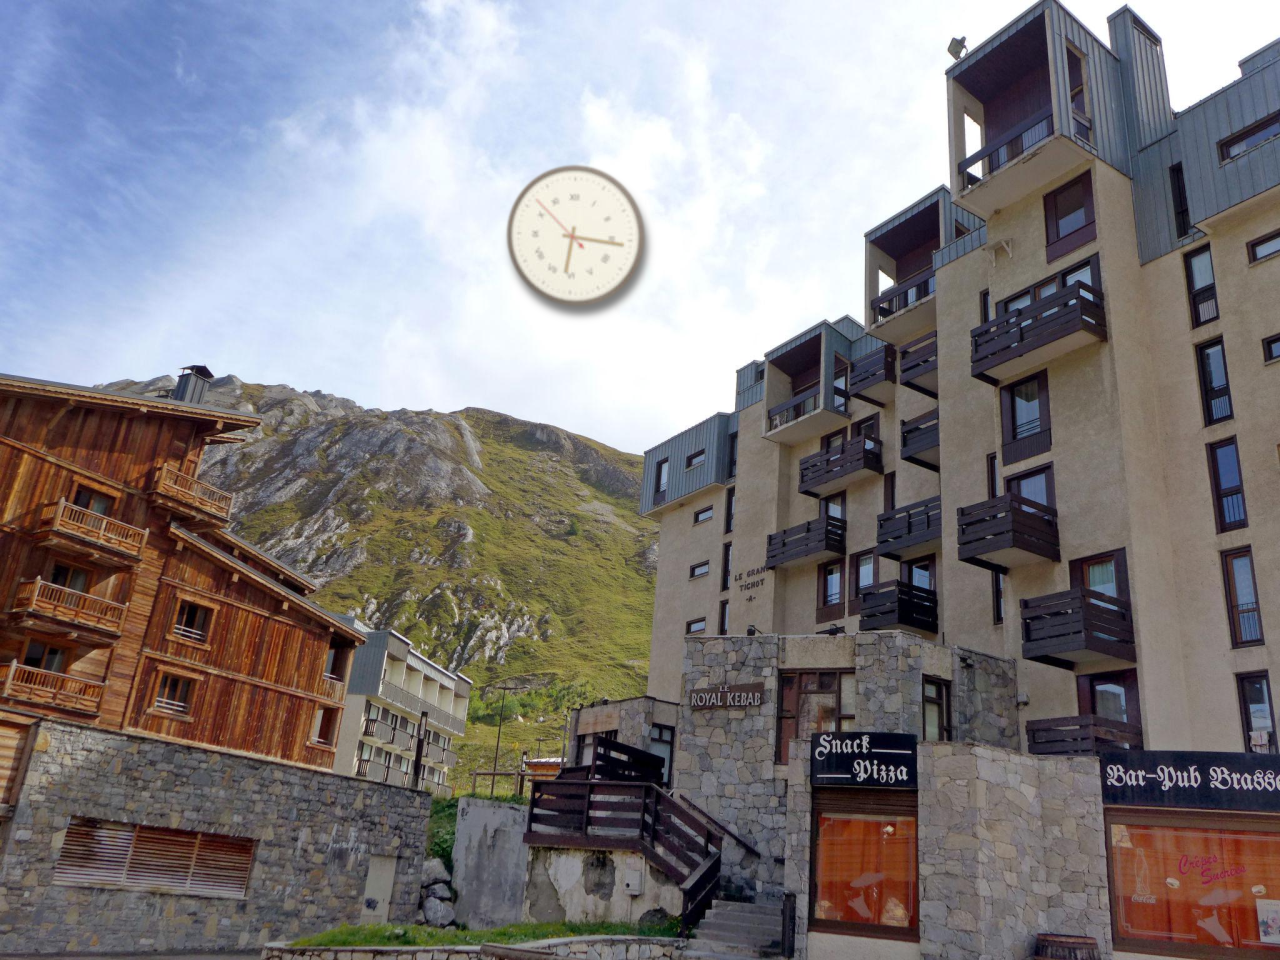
{"hour": 6, "minute": 15, "second": 52}
